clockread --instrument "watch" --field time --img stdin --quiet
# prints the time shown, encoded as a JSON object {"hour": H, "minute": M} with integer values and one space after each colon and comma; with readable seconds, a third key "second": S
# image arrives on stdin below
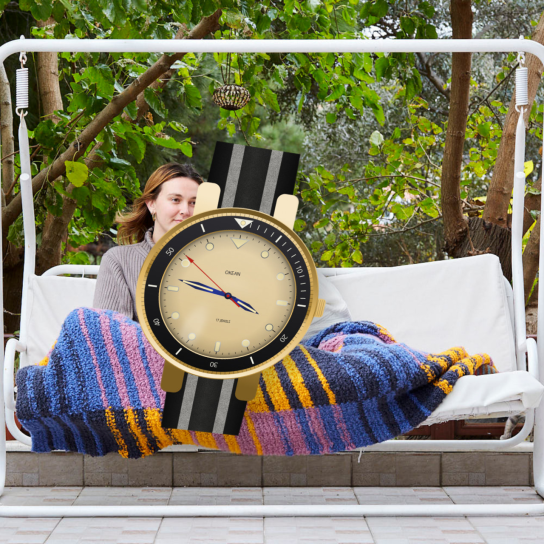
{"hour": 3, "minute": 46, "second": 51}
